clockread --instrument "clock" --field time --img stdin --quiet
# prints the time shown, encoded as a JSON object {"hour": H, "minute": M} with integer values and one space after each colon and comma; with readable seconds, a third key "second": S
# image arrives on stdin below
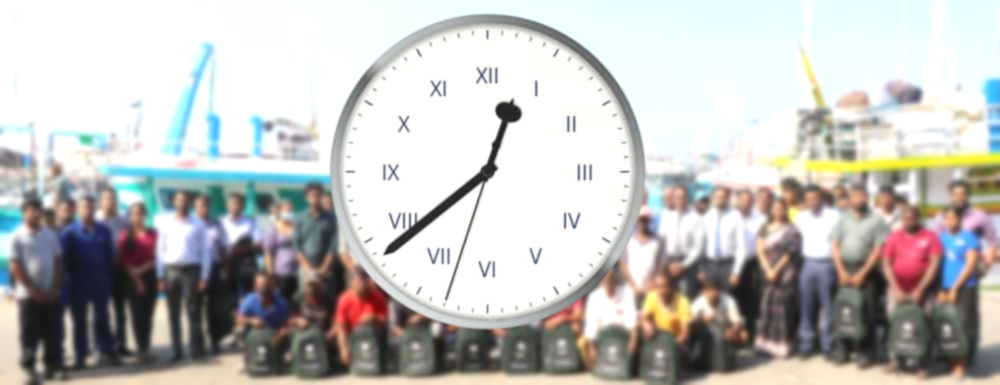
{"hour": 12, "minute": 38, "second": 33}
